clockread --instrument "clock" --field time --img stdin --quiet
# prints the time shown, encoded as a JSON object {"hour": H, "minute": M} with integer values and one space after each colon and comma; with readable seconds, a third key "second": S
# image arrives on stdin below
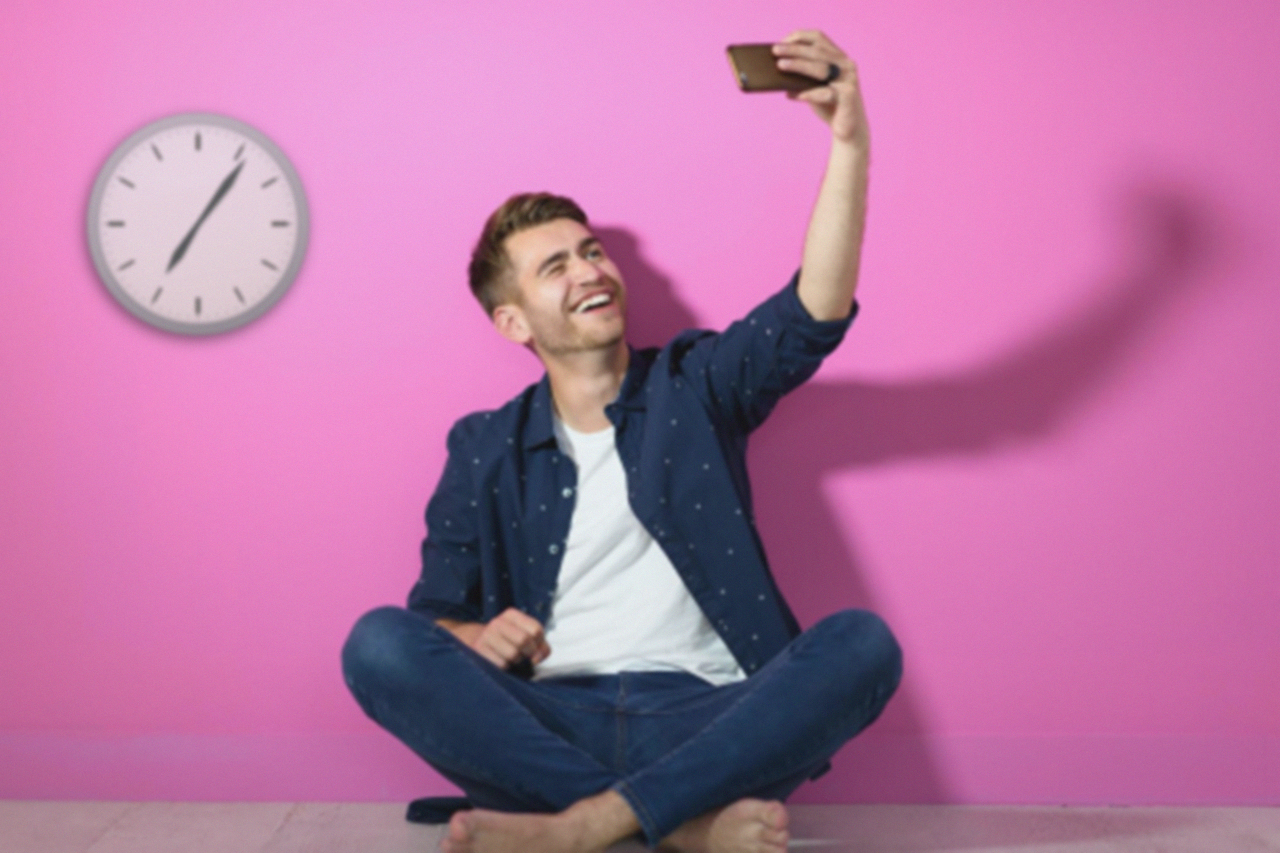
{"hour": 7, "minute": 6}
